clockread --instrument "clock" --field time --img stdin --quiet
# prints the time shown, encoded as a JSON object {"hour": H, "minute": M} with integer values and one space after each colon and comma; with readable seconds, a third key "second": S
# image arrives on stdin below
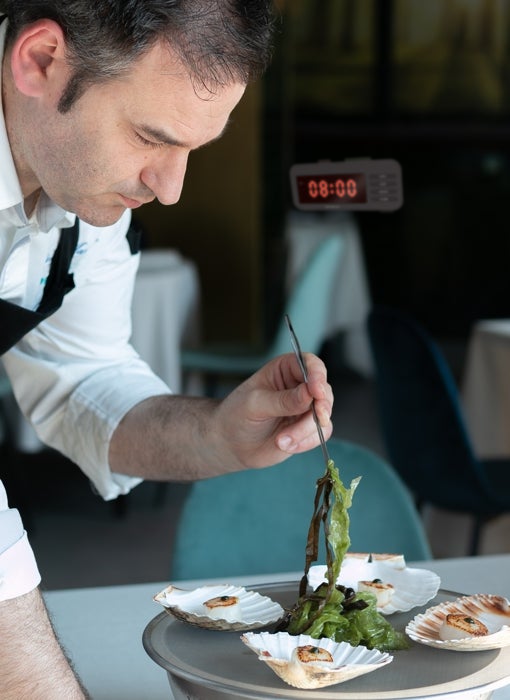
{"hour": 8, "minute": 0}
